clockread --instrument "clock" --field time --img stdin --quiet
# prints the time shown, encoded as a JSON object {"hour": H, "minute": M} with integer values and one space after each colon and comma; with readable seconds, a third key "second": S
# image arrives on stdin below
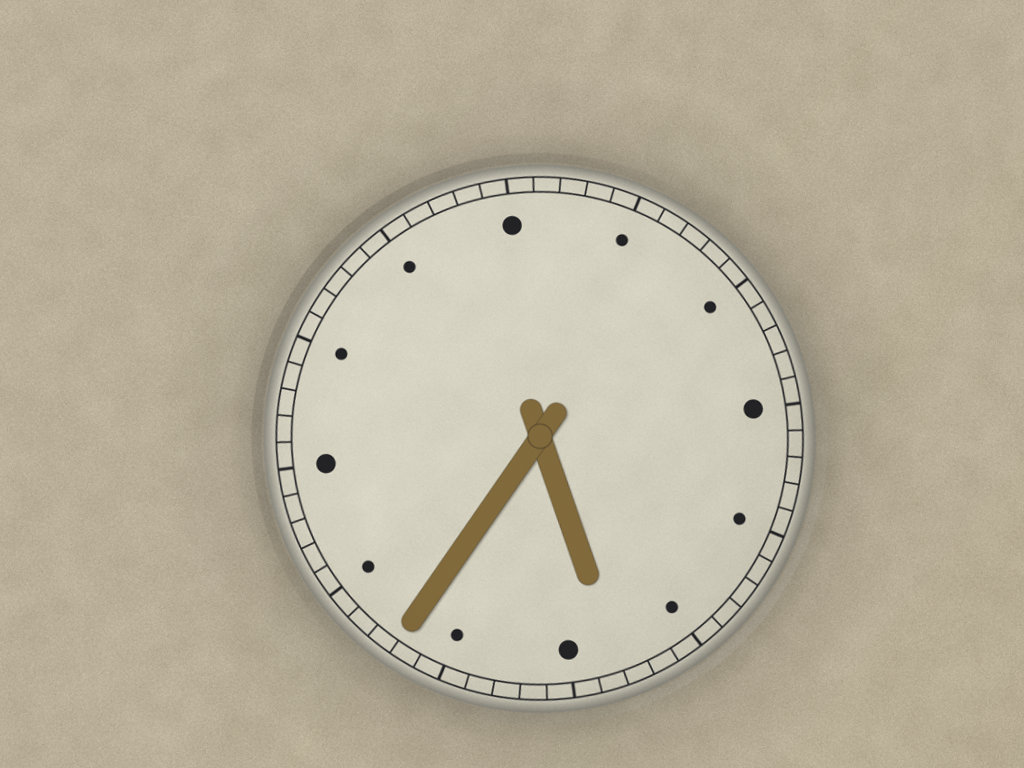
{"hour": 5, "minute": 37}
